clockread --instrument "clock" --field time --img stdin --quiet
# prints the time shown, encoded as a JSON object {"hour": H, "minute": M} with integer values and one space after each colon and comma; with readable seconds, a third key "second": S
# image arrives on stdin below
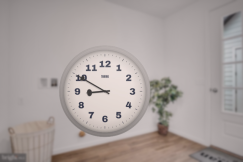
{"hour": 8, "minute": 50}
